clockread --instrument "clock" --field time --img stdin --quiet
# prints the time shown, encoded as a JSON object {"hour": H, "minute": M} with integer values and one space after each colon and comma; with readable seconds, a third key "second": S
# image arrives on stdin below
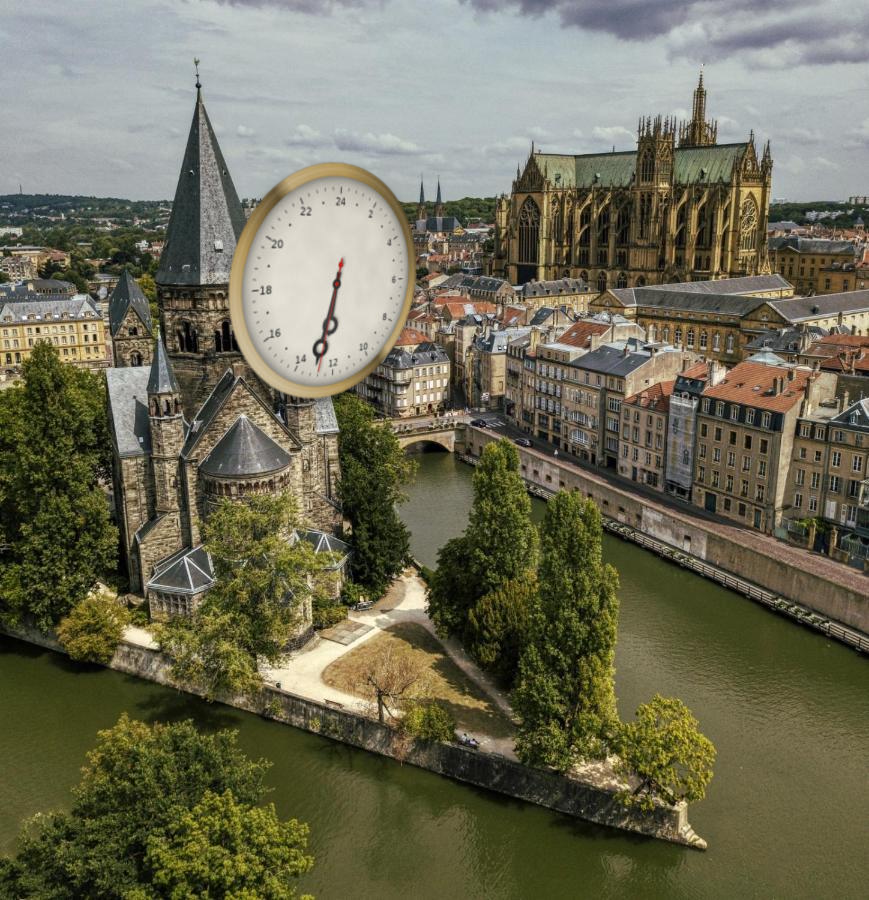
{"hour": 12, "minute": 32, "second": 32}
